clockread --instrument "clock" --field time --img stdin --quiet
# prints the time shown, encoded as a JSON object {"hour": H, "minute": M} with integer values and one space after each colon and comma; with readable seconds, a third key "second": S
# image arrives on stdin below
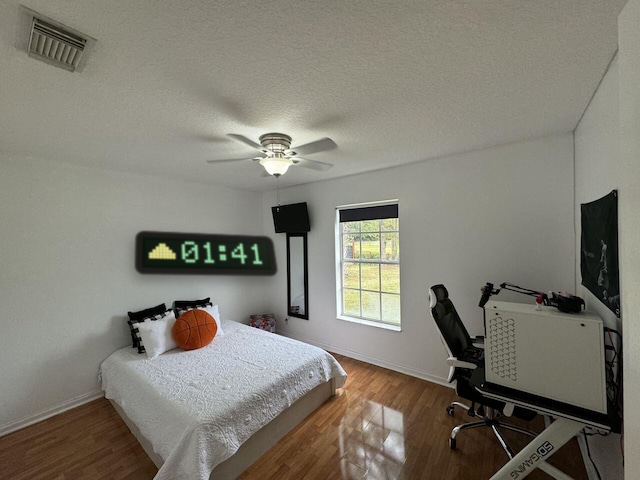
{"hour": 1, "minute": 41}
